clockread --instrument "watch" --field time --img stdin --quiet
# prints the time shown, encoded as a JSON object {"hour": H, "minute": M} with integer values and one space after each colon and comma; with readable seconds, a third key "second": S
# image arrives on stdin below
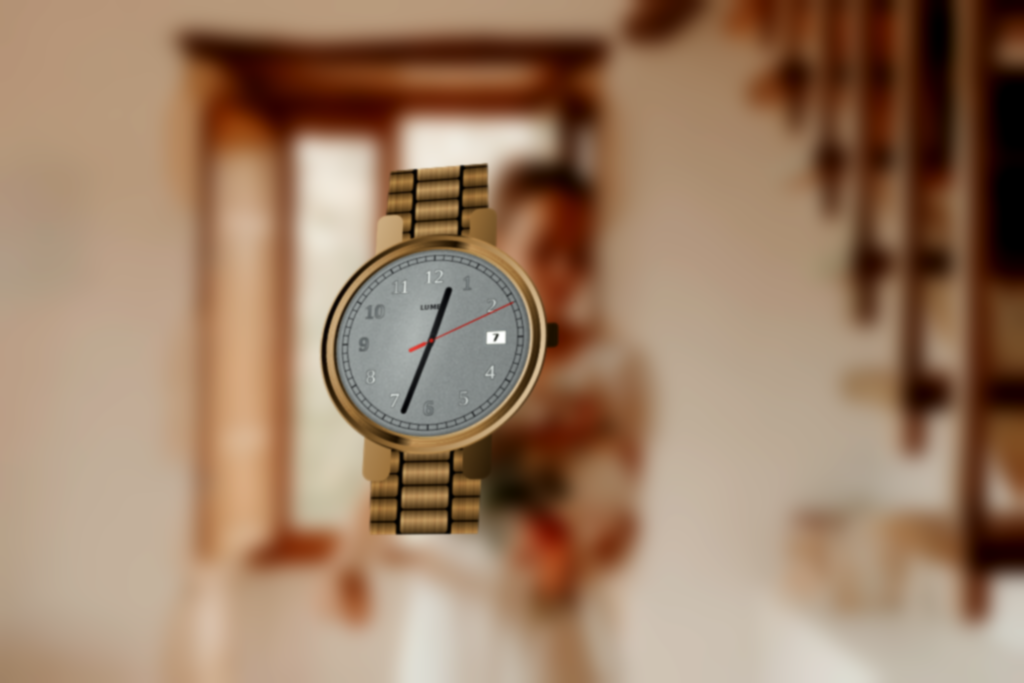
{"hour": 12, "minute": 33, "second": 11}
